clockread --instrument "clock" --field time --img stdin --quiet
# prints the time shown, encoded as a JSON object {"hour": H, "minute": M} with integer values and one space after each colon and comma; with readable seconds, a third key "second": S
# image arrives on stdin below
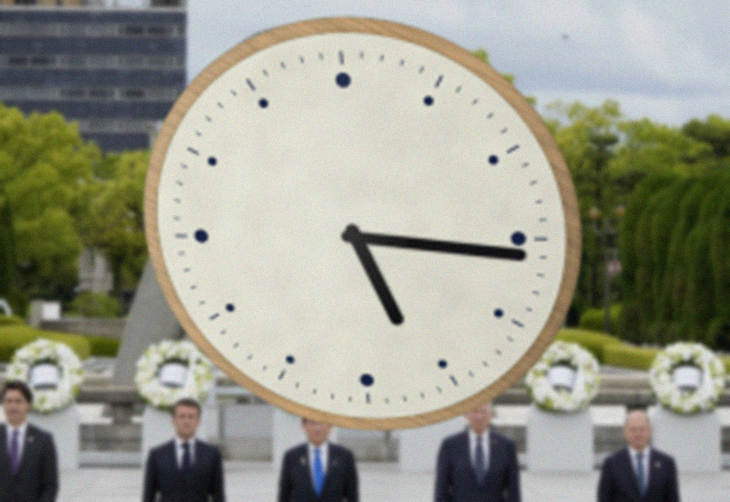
{"hour": 5, "minute": 16}
